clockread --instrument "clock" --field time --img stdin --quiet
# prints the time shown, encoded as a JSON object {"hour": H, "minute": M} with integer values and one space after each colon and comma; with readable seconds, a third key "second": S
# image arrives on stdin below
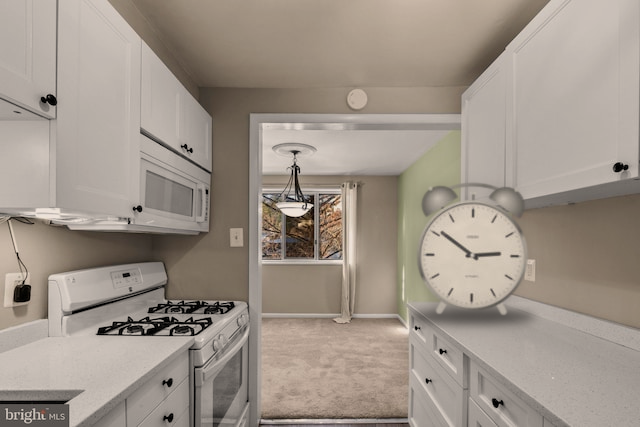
{"hour": 2, "minute": 51}
